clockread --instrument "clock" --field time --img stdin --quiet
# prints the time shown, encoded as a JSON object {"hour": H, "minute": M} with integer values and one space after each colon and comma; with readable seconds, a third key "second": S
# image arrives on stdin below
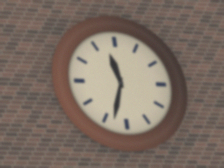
{"hour": 11, "minute": 33}
